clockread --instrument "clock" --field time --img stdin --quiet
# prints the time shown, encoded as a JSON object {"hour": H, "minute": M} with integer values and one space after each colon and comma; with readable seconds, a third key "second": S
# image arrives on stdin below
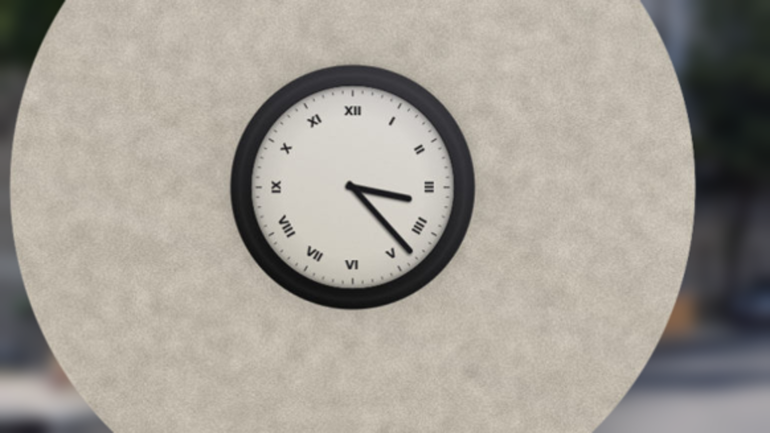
{"hour": 3, "minute": 23}
